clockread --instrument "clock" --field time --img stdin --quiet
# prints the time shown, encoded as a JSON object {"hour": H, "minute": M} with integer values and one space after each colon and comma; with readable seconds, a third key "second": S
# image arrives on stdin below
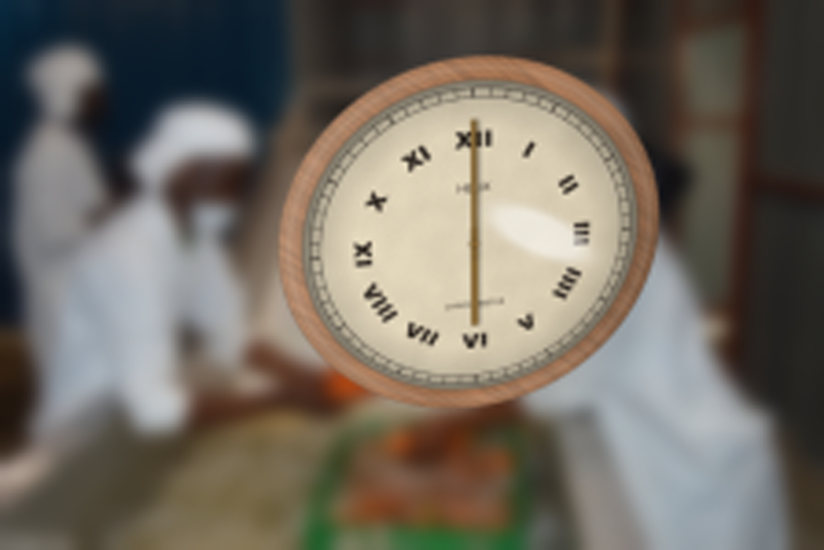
{"hour": 6, "minute": 0}
